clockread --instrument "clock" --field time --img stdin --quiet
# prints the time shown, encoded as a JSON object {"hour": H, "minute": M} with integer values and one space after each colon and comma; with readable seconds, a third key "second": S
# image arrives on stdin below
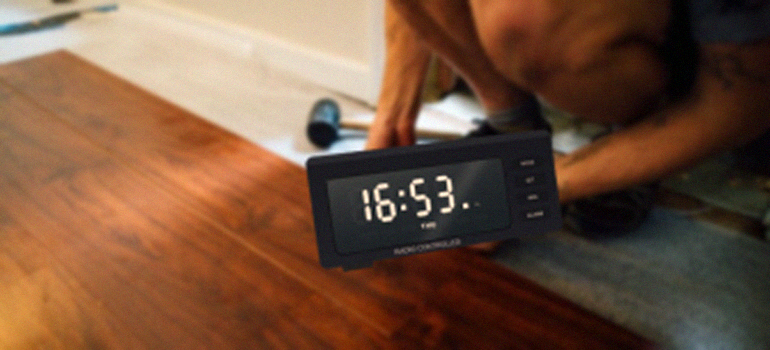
{"hour": 16, "minute": 53}
